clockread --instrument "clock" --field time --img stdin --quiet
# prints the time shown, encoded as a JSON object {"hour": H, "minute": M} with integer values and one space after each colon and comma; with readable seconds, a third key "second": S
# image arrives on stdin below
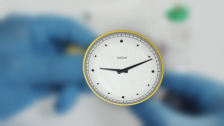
{"hour": 9, "minute": 11}
